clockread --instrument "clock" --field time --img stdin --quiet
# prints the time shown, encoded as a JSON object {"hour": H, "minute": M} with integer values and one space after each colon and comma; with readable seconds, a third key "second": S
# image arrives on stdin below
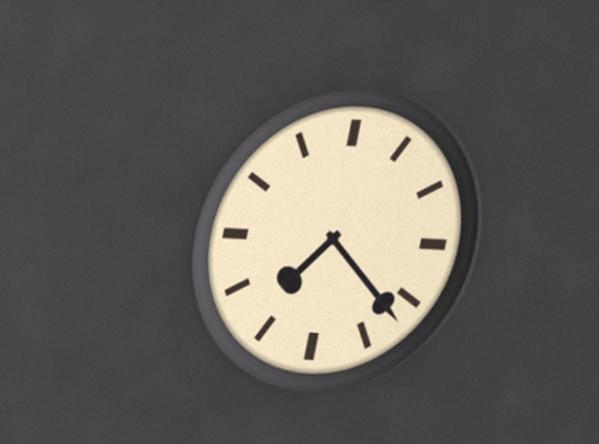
{"hour": 7, "minute": 22}
